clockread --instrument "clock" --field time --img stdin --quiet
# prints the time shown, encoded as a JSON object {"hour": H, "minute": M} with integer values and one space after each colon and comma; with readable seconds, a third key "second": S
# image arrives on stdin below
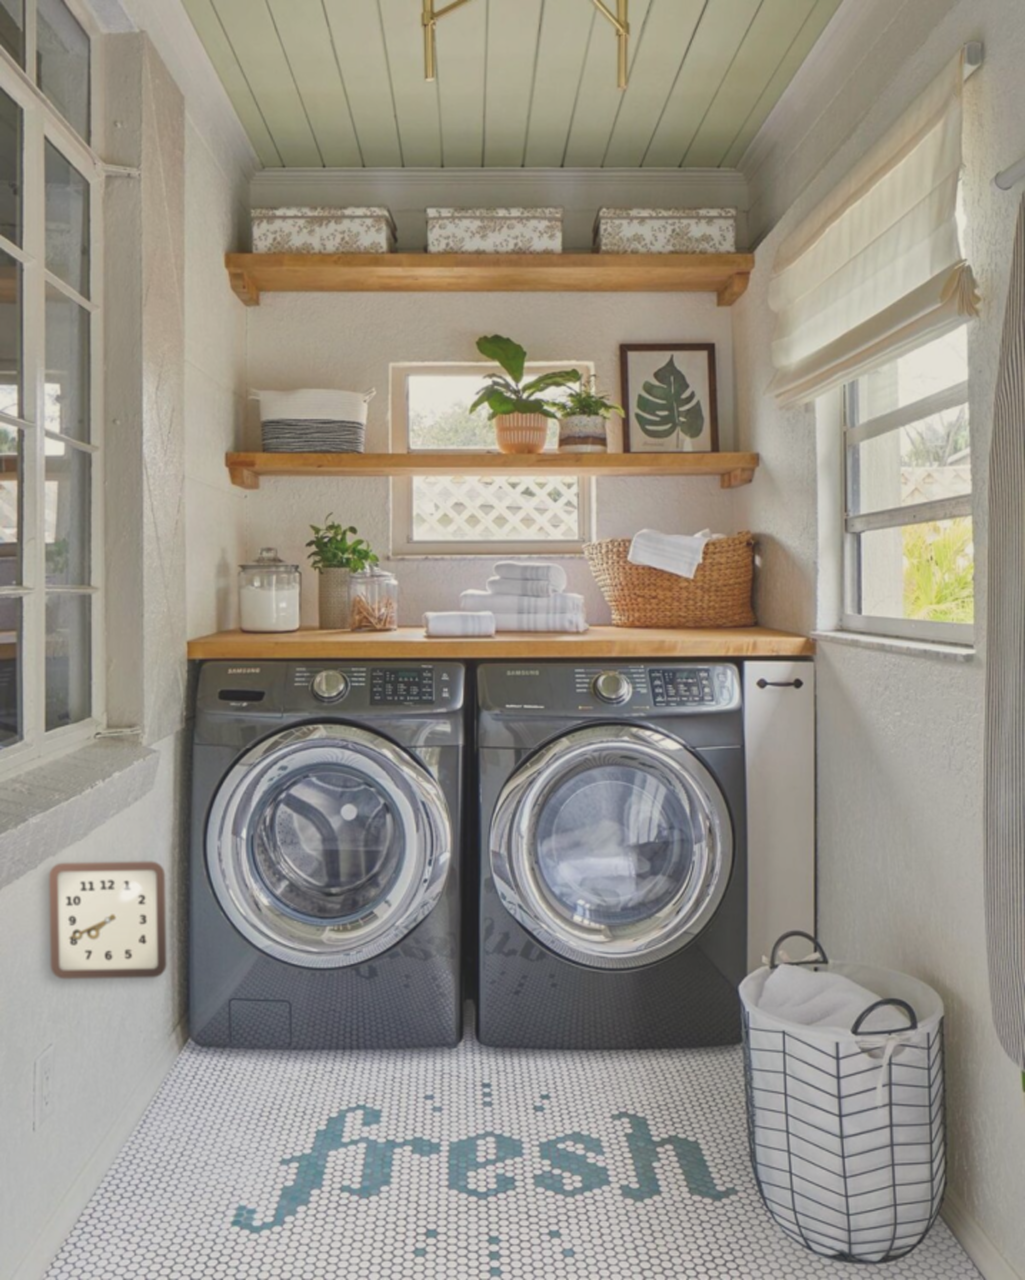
{"hour": 7, "minute": 41}
